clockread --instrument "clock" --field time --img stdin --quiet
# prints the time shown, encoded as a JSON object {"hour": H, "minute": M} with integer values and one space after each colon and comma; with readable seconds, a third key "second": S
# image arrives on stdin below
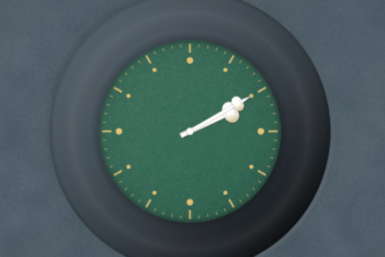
{"hour": 2, "minute": 10}
